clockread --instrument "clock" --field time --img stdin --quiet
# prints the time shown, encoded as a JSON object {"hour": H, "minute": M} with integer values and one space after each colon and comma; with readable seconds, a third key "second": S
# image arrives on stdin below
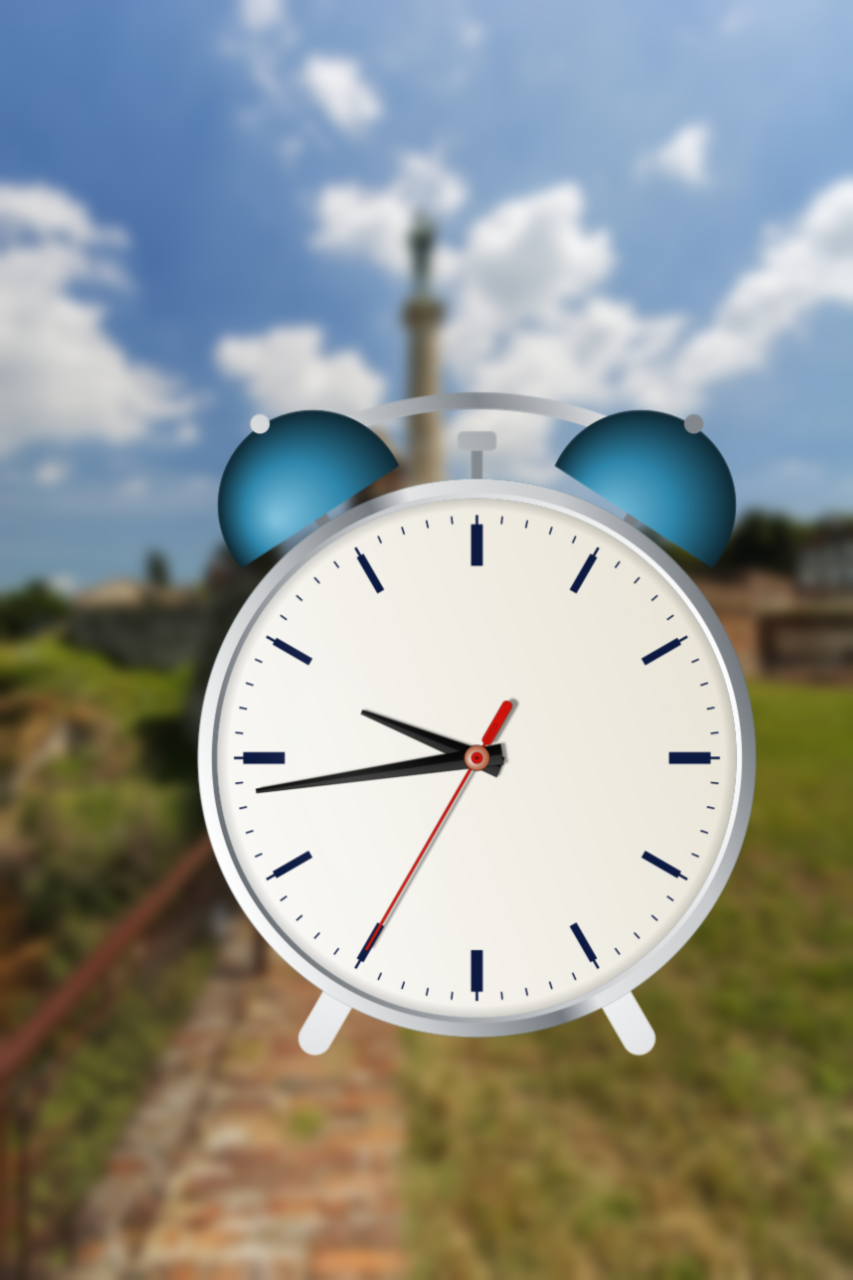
{"hour": 9, "minute": 43, "second": 35}
